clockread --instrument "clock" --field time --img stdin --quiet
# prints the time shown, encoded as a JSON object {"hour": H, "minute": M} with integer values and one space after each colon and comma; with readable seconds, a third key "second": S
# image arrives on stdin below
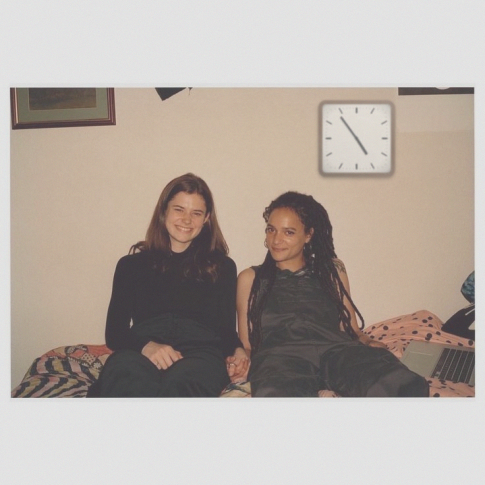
{"hour": 4, "minute": 54}
